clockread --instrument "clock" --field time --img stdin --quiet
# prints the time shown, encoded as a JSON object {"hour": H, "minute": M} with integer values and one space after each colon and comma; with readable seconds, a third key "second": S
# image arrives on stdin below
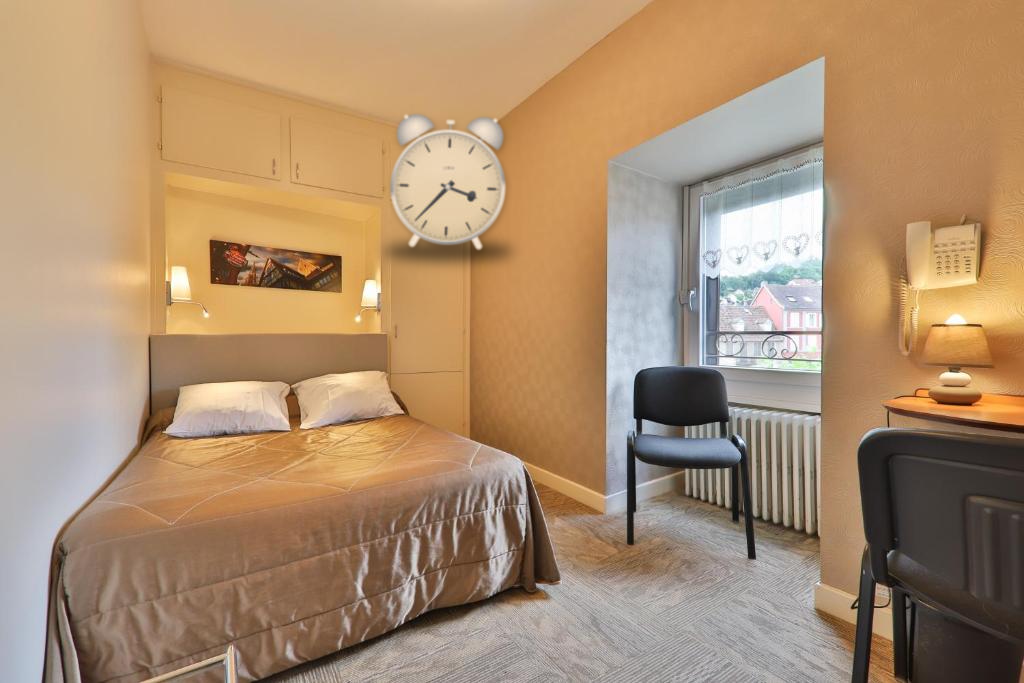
{"hour": 3, "minute": 37}
